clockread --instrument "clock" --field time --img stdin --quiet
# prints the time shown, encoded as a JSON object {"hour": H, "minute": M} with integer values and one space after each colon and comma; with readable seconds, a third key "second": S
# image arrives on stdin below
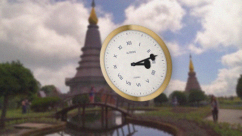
{"hour": 3, "minute": 13}
